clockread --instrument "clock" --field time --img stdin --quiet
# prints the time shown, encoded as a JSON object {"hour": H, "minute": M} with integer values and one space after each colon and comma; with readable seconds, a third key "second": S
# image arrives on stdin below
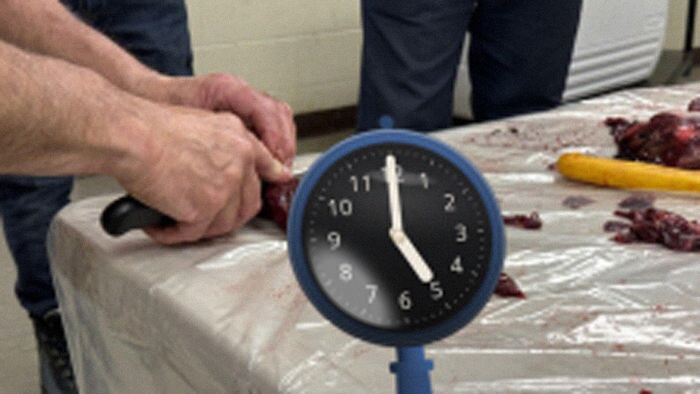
{"hour": 5, "minute": 0}
